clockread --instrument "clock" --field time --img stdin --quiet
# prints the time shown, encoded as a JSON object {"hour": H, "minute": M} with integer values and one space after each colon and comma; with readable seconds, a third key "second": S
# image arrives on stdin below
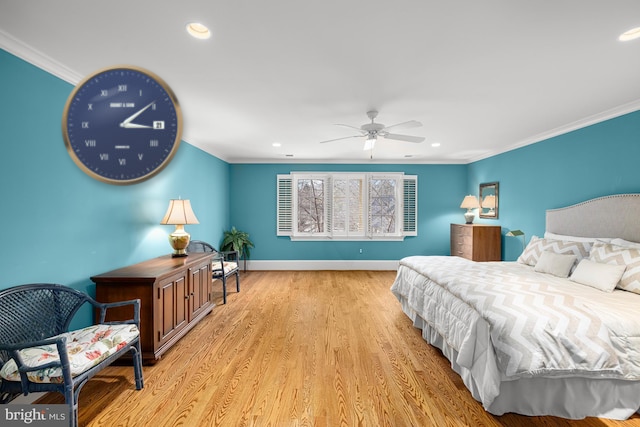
{"hour": 3, "minute": 9}
